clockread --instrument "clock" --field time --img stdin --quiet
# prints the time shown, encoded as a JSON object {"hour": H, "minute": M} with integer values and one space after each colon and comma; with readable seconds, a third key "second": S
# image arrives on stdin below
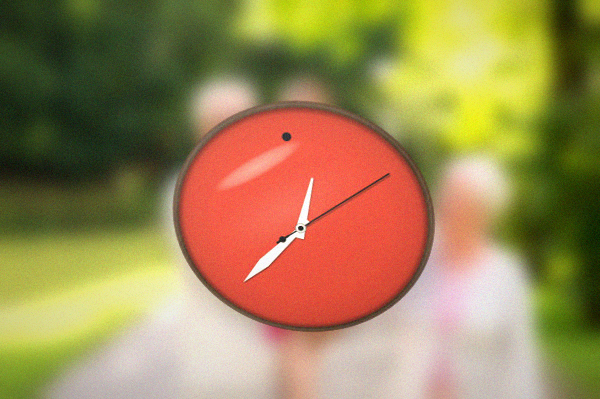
{"hour": 12, "minute": 38, "second": 10}
